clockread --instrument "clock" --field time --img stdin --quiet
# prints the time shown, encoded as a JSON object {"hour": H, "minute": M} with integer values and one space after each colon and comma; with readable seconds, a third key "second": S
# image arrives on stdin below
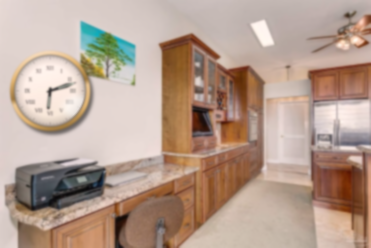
{"hour": 6, "minute": 12}
